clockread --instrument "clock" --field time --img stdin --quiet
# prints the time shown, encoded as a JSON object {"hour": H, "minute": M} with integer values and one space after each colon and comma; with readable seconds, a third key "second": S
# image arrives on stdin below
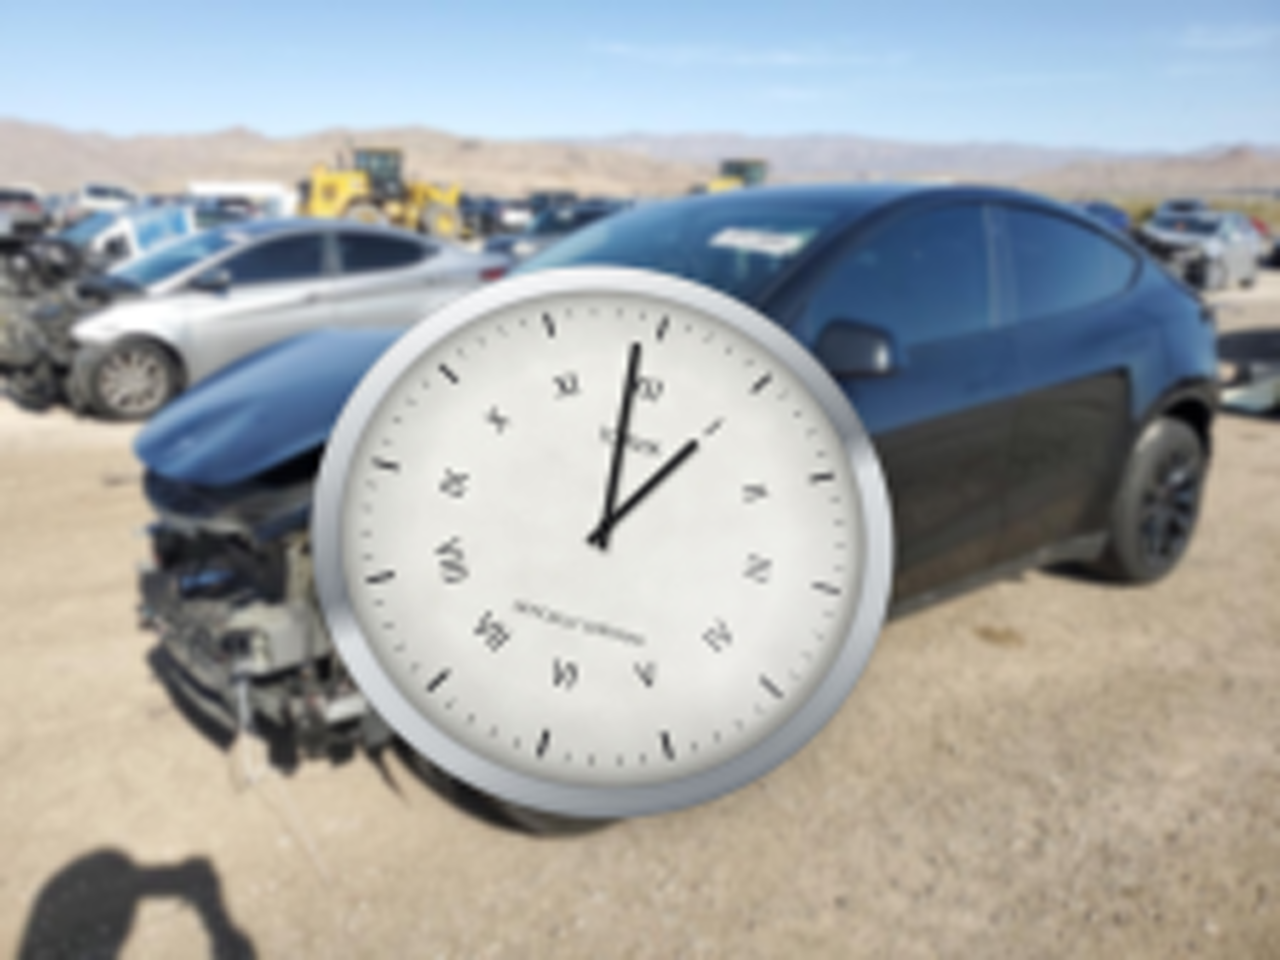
{"hour": 12, "minute": 59}
